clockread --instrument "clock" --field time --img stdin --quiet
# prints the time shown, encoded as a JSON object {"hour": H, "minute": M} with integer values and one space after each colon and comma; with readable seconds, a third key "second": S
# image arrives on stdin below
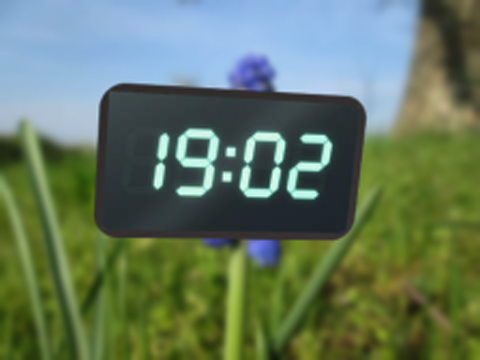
{"hour": 19, "minute": 2}
